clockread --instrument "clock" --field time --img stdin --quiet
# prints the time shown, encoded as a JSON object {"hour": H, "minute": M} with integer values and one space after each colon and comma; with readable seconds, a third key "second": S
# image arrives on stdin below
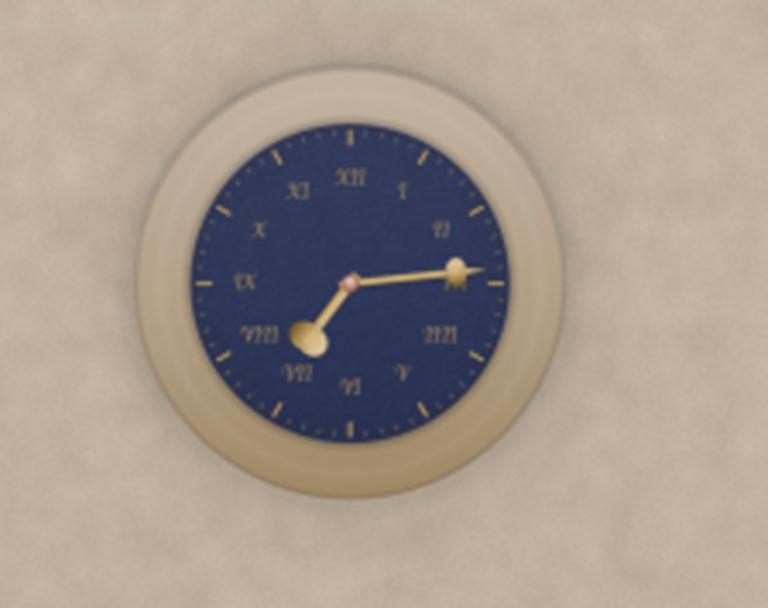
{"hour": 7, "minute": 14}
